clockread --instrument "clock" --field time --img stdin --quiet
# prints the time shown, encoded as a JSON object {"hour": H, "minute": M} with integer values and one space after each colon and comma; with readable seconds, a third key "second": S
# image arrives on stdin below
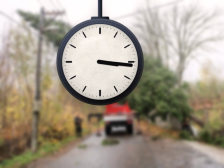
{"hour": 3, "minute": 16}
